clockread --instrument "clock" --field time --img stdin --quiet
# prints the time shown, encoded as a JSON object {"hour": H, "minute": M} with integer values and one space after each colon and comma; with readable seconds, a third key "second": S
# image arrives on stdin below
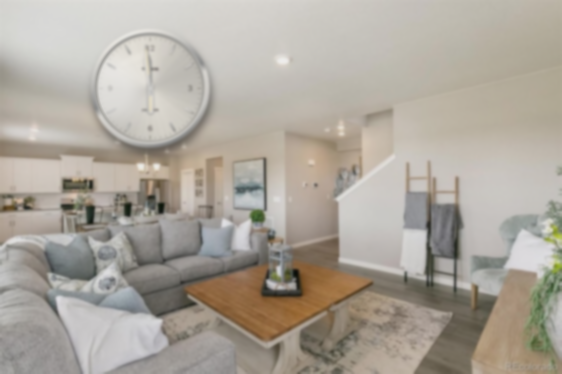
{"hour": 5, "minute": 59}
